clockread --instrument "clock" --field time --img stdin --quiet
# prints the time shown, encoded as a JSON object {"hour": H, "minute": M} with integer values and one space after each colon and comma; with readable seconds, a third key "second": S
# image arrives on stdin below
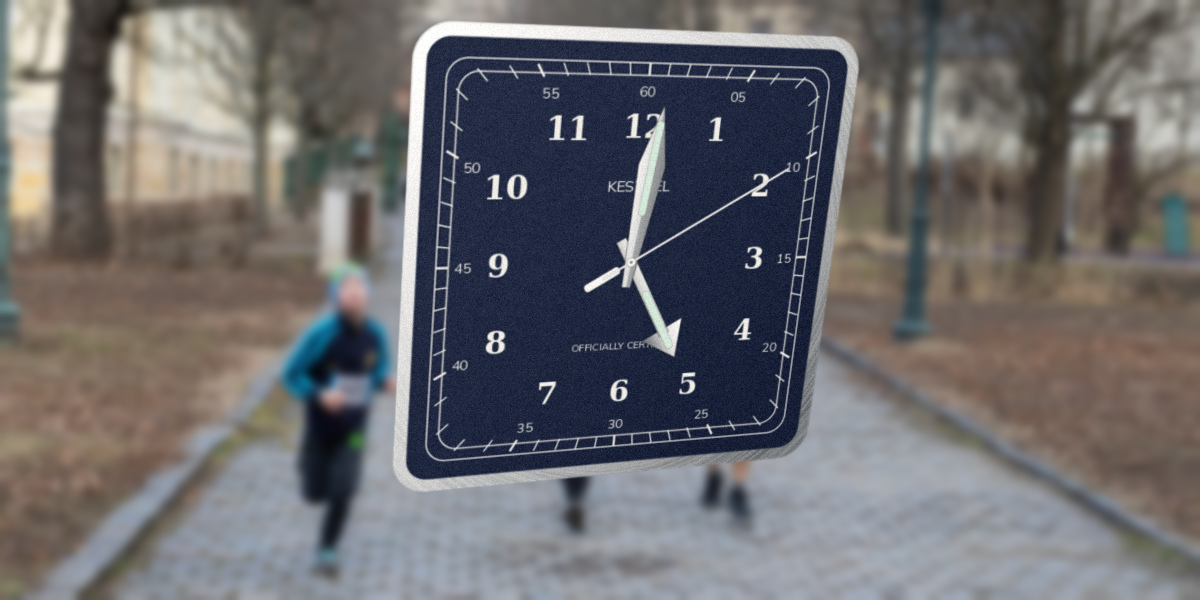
{"hour": 5, "minute": 1, "second": 10}
